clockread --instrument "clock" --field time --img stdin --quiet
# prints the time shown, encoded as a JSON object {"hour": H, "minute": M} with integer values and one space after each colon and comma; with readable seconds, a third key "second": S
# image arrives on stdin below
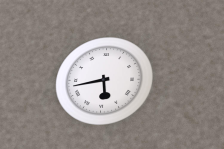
{"hour": 5, "minute": 43}
